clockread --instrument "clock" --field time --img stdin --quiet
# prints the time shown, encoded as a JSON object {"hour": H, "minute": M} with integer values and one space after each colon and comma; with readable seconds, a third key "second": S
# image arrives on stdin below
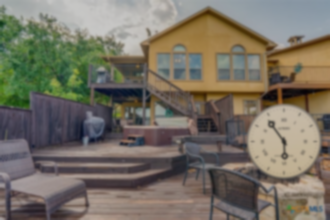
{"hour": 5, "minute": 54}
